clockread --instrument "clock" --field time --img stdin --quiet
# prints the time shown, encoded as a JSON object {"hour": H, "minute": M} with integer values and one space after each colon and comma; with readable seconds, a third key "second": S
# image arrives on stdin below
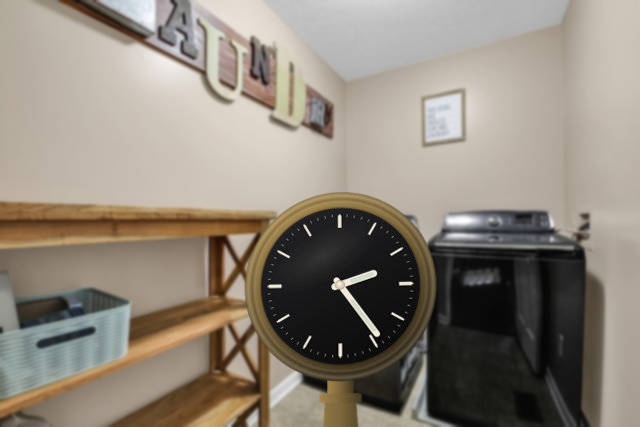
{"hour": 2, "minute": 24}
